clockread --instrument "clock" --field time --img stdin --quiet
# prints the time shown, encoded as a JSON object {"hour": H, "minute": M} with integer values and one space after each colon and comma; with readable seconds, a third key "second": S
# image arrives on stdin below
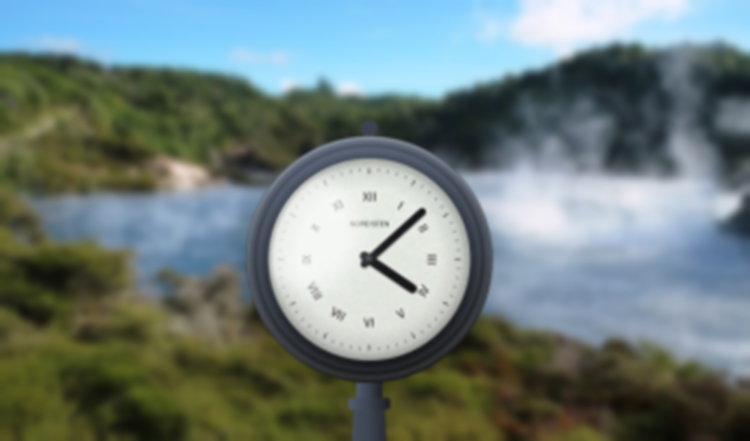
{"hour": 4, "minute": 8}
